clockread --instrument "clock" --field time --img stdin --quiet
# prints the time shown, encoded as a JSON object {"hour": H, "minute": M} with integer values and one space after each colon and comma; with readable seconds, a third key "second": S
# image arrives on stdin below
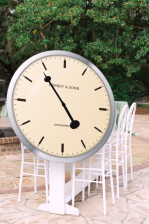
{"hour": 4, "minute": 54}
